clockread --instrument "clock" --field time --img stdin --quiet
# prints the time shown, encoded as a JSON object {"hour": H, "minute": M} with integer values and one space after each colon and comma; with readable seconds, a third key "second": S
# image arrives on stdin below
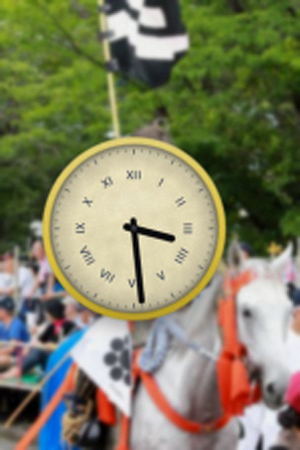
{"hour": 3, "minute": 29}
